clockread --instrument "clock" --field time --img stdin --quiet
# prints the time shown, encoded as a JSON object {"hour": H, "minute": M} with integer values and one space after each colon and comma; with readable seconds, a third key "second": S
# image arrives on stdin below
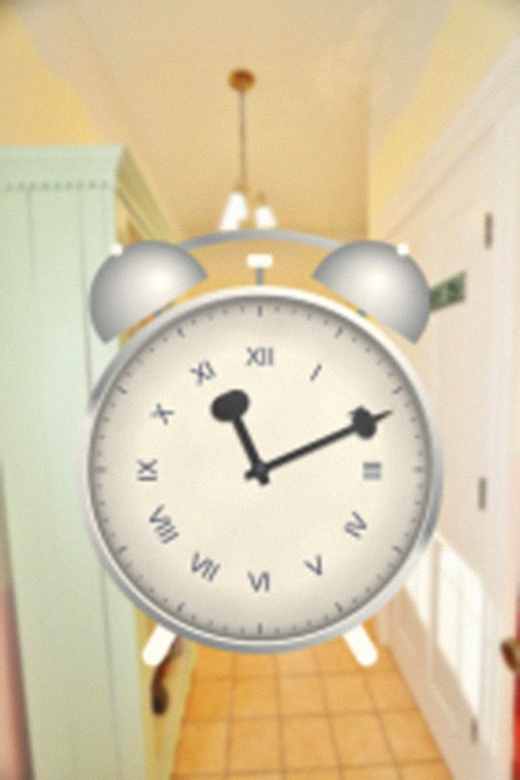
{"hour": 11, "minute": 11}
